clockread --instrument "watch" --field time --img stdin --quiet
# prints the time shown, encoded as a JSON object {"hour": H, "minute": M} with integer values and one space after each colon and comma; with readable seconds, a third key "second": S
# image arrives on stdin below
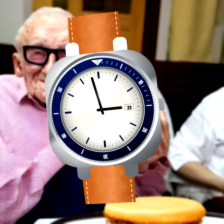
{"hour": 2, "minute": 58}
